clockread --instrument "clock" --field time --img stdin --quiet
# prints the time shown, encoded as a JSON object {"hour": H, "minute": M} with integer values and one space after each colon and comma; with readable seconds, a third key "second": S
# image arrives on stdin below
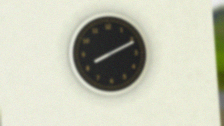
{"hour": 8, "minute": 11}
